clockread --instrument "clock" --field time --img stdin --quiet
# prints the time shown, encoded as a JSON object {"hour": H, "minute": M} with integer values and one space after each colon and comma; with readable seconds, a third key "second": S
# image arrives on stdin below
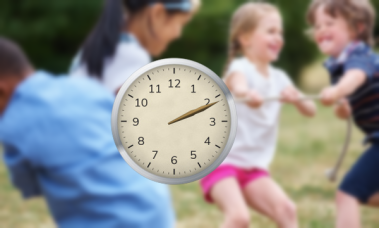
{"hour": 2, "minute": 11}
